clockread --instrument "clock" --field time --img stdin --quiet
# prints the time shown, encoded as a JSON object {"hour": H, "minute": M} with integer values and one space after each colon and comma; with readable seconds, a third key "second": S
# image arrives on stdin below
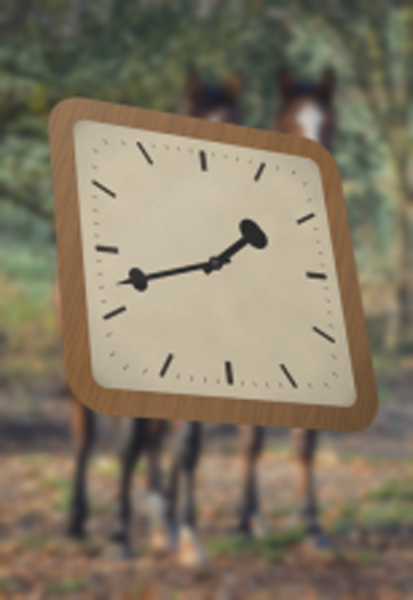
{"hour": 1, "minute": 42}
